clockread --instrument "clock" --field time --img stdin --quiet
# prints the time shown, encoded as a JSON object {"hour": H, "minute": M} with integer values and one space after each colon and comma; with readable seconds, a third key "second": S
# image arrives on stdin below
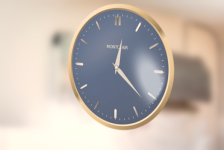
{"hour": 12, "minute": 22}
